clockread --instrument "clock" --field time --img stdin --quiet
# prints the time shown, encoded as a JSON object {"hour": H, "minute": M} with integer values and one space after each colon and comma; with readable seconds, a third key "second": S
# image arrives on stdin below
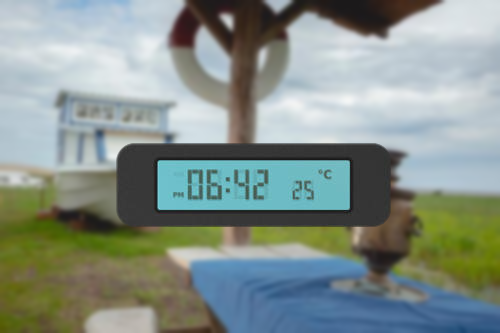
{"hour": 6, "minute": 42}
